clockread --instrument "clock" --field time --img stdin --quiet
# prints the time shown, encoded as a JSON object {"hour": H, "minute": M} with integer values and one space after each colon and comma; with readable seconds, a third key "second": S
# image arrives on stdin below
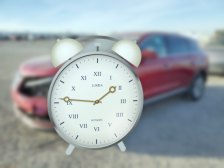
{"hour": 1, "minute": 46}
